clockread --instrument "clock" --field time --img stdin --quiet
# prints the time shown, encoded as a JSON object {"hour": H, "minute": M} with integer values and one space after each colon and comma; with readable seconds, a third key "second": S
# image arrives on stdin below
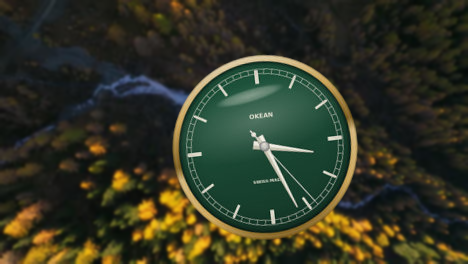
{"hour": 3, "minute": 26, "second": 24}
